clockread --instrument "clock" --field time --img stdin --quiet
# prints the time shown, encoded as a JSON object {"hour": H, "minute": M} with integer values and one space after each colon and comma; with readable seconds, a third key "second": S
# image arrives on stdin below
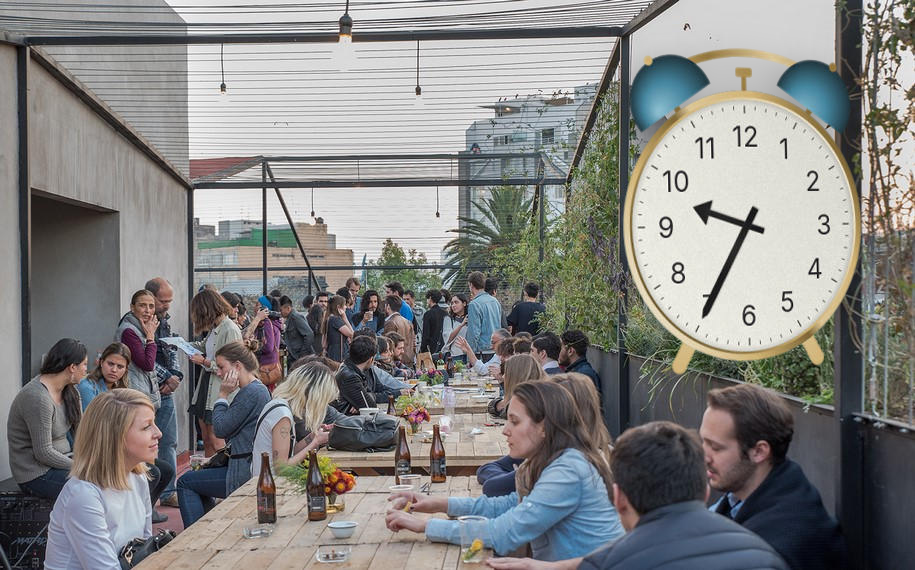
{"hour": 9, "minute": 35}
